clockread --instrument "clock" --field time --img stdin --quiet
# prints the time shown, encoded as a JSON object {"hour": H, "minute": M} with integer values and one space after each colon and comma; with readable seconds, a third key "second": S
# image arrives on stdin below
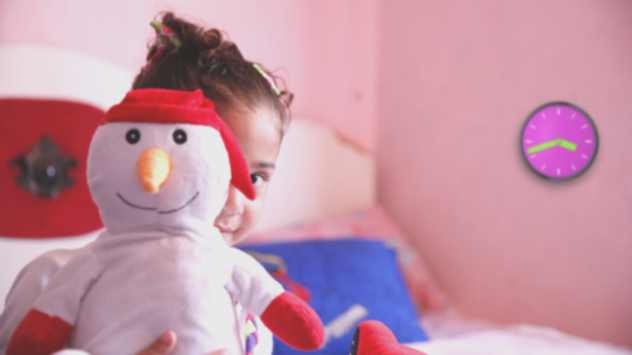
{"hour": 3, "minute": 42}
